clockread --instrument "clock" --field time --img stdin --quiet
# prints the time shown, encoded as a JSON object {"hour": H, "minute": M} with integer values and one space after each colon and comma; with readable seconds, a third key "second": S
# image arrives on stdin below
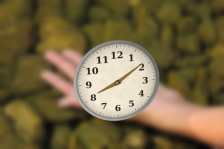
{"hour": 8, "minute": 9}
